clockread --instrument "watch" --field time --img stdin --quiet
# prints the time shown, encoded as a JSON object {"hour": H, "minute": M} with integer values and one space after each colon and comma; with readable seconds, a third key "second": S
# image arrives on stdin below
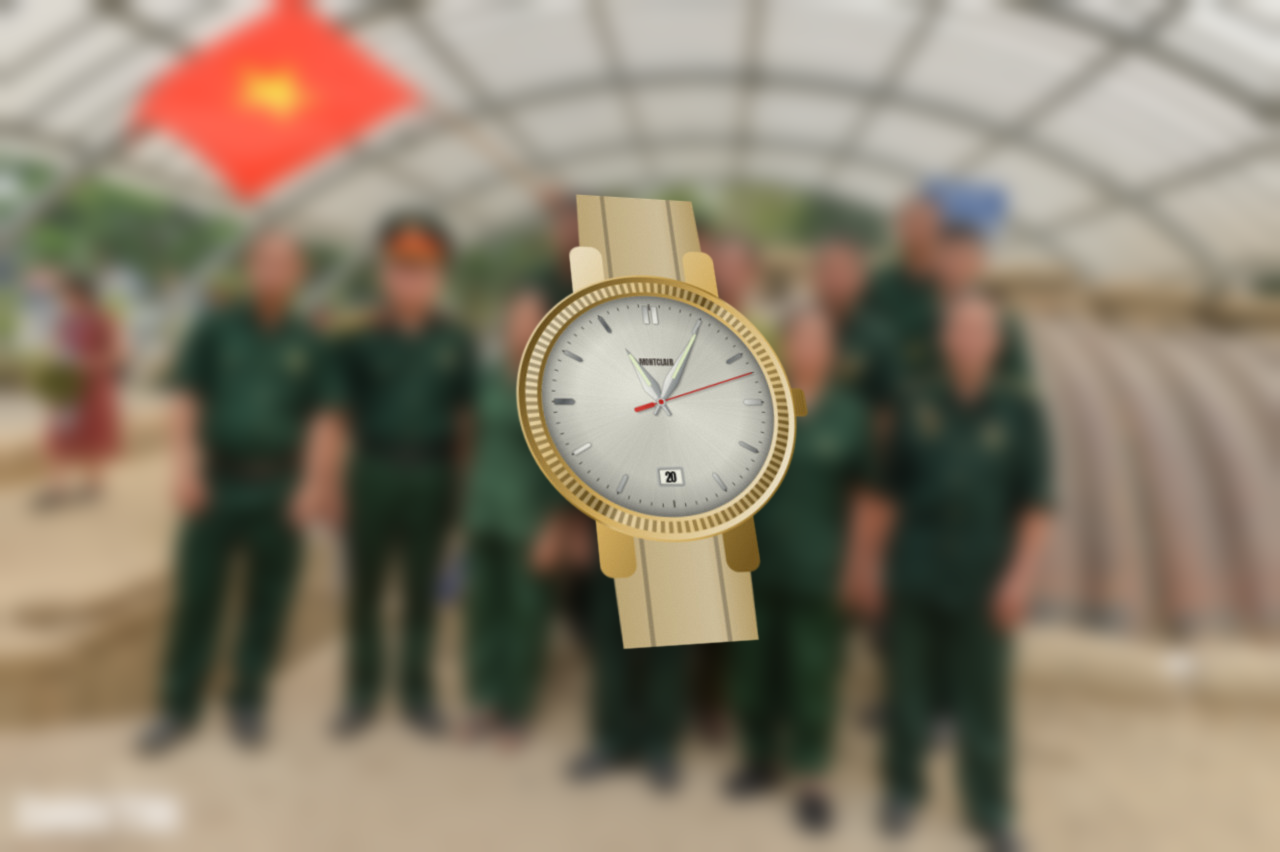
{"hour": 11, "minute": 5, "second": 12}
